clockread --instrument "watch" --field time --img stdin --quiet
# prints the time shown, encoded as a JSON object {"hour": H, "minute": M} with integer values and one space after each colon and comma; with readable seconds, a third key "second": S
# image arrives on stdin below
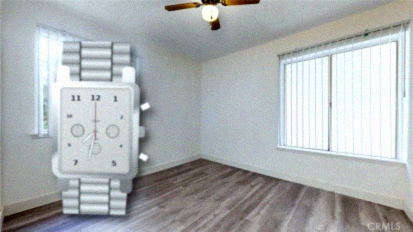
{"hour": 7, "minute": 32}
